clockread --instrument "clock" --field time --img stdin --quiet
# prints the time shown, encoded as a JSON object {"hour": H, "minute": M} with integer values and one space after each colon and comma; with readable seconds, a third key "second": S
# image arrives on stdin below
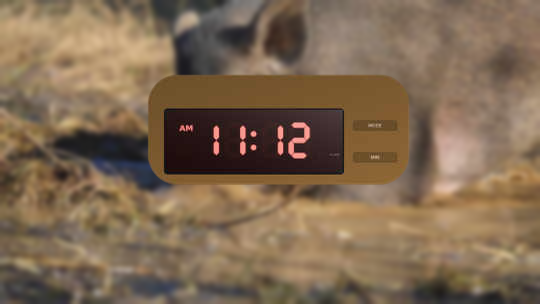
{"hour": 11, "minute": 12}
